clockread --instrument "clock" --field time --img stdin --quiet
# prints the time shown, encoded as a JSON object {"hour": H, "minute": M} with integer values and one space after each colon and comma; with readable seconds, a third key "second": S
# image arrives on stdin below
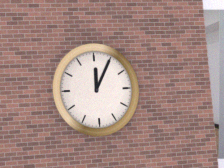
{"hour": 12, "minute": 5}
